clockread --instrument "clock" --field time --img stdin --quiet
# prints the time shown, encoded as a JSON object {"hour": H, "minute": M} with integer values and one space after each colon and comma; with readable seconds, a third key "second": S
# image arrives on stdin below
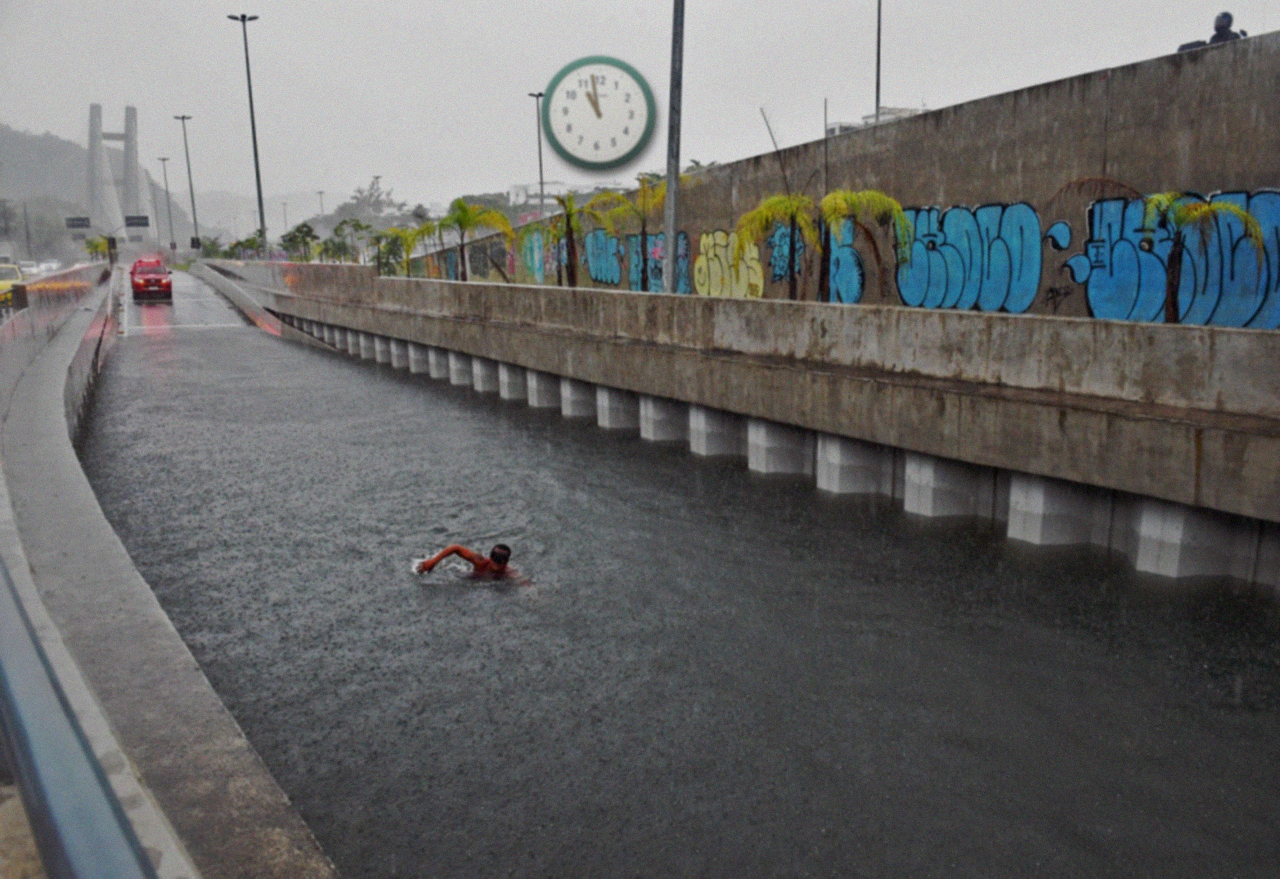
{"hour": 10, "minute": 58}
